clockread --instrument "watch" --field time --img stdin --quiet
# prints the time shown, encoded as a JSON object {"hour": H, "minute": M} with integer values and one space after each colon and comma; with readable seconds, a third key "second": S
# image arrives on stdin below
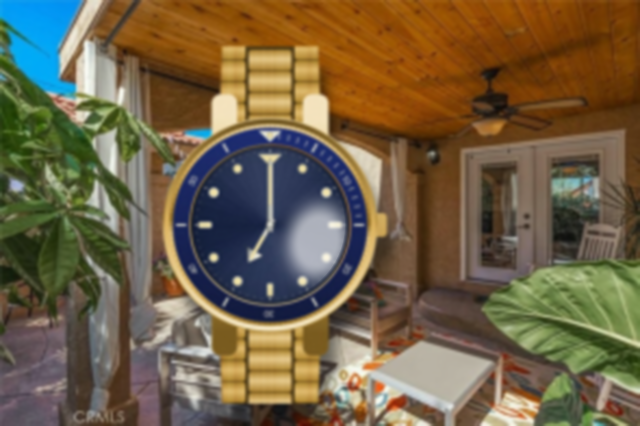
{"hour": 7, "minute": 0}
